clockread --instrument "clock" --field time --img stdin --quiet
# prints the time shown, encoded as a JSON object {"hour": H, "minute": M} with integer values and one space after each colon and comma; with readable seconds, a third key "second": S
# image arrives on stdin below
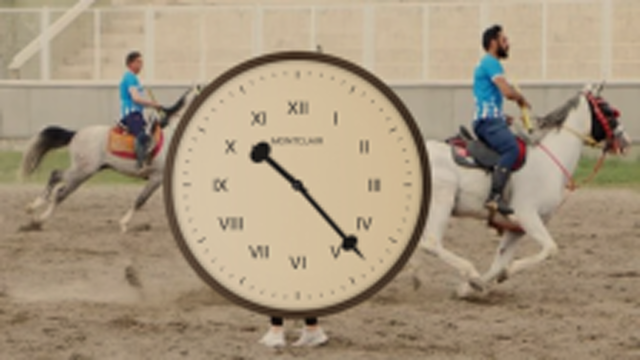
{"hour": 10, "minute": 23}
